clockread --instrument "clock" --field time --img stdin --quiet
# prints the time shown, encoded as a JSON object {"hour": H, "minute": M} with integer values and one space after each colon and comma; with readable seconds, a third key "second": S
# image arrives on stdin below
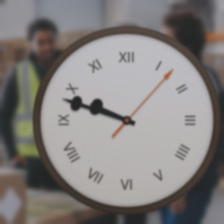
{"hour": 9, "minute": 48, "second": 7}
